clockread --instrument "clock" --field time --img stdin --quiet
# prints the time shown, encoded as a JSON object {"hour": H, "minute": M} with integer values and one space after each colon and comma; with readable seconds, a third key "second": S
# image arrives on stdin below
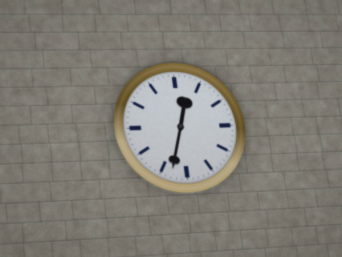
{"hour": 12, "minute": 33}
